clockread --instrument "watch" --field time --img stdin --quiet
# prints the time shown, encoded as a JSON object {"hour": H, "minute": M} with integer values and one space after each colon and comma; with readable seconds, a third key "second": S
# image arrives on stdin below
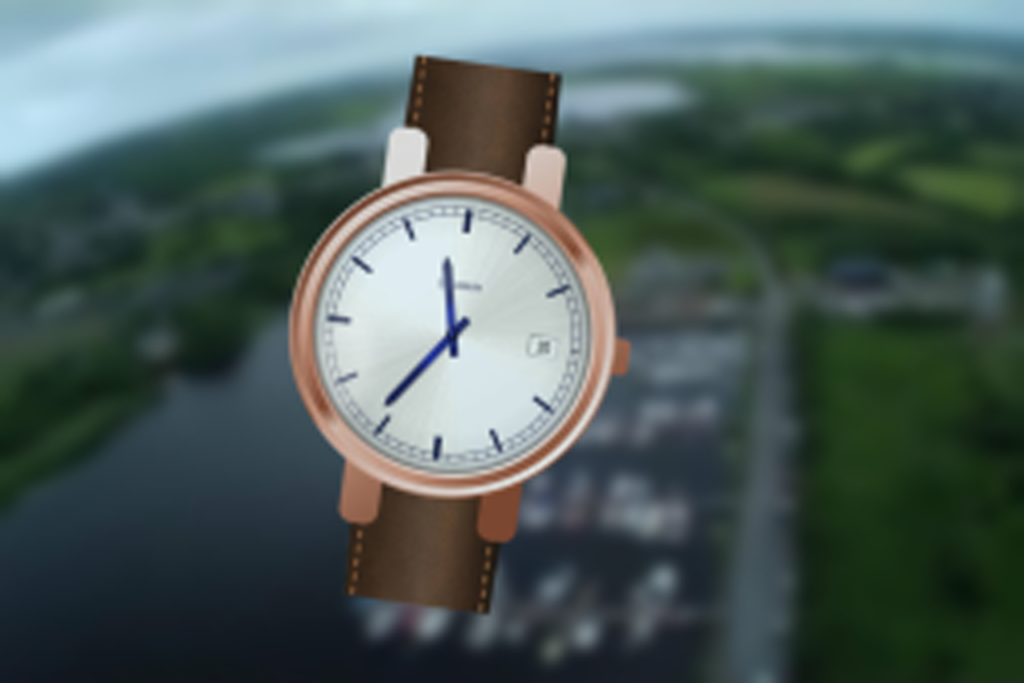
{"hour": 11, "minute": 36}
